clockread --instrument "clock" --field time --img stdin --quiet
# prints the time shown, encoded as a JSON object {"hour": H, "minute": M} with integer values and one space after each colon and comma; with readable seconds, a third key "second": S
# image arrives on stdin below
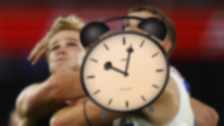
{"hour": 10, "minute": 2}
